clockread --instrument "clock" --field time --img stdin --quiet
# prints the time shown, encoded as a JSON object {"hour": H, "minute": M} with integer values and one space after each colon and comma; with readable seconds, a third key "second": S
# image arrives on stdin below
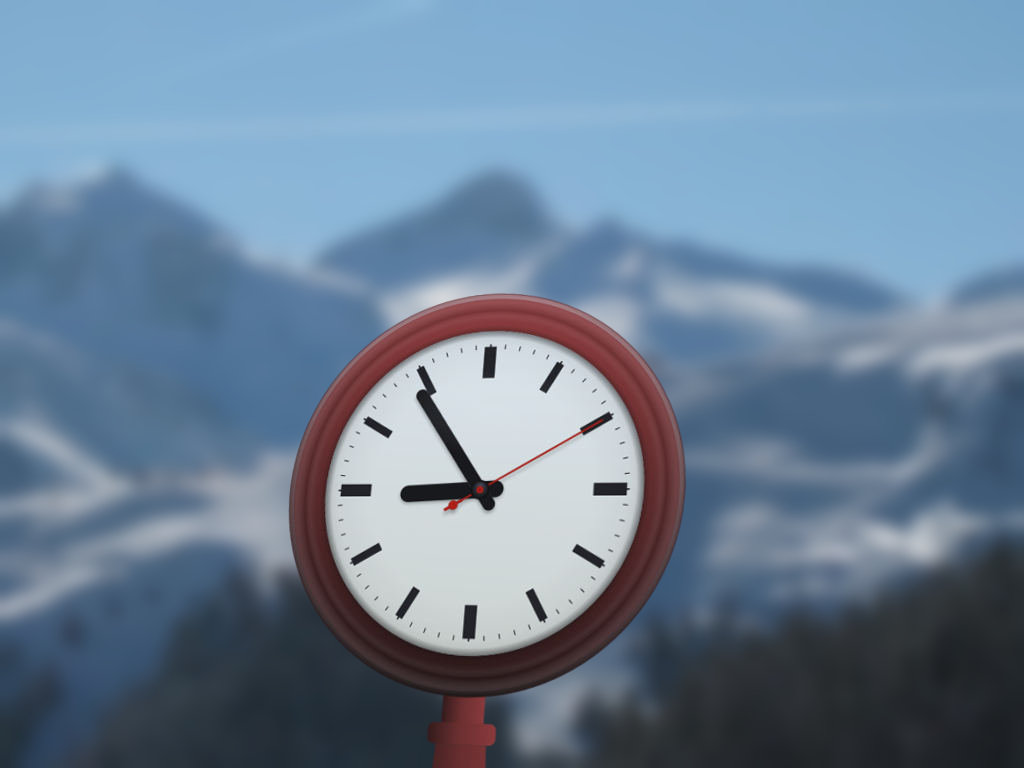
{"hour": 8, "minute": 54, "second": 10}
